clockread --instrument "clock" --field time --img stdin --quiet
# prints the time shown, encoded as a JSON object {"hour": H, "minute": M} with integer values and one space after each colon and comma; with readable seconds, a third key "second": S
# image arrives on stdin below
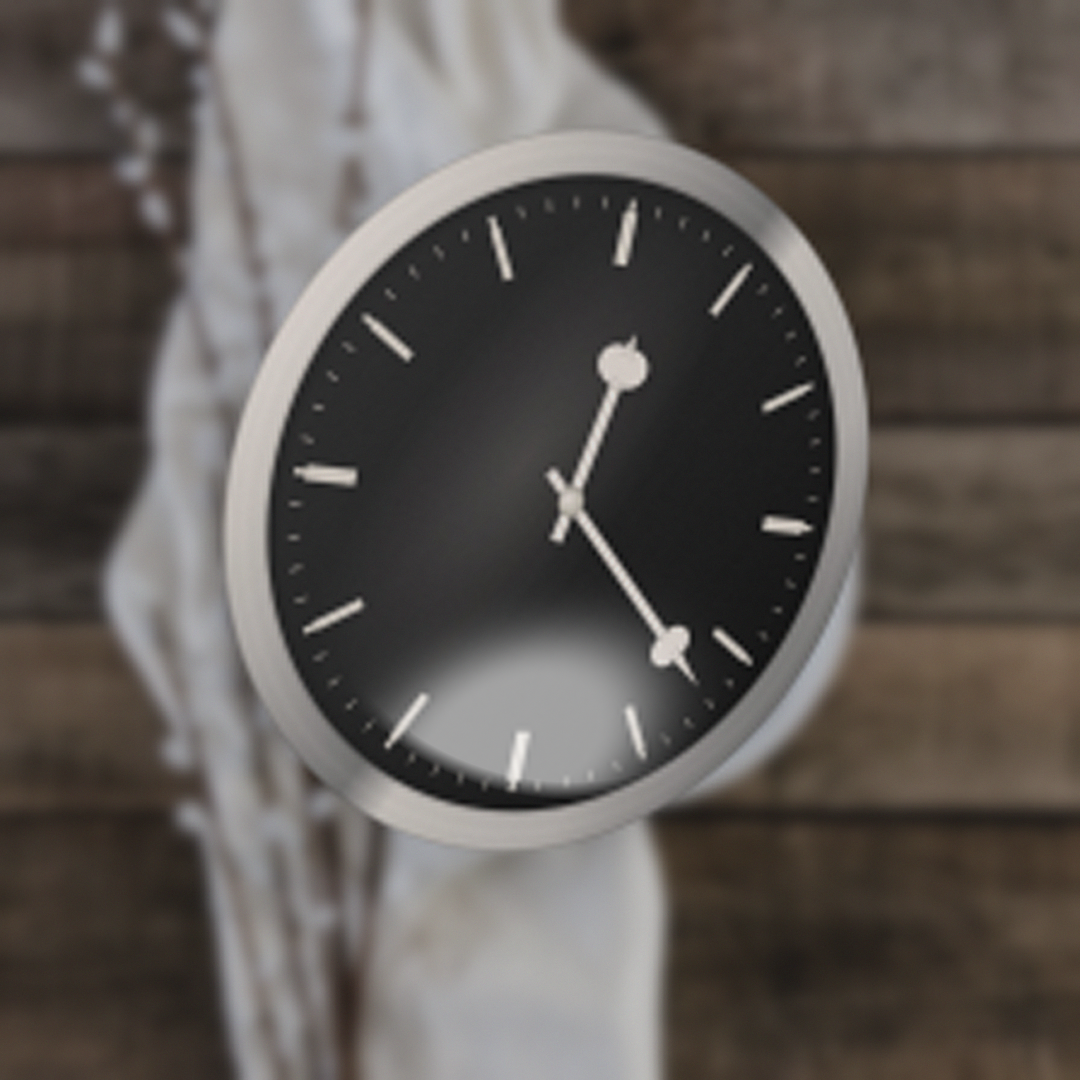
{"hour": 12, "minute": 22}
